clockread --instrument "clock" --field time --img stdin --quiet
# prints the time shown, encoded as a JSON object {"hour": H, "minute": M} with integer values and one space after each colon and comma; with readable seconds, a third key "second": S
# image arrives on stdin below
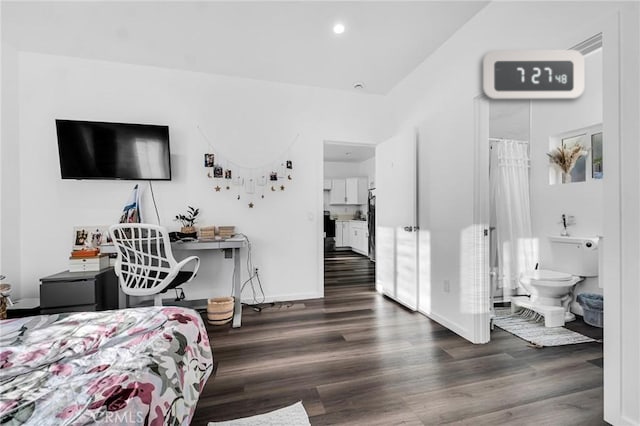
{"hour": 7, "minute": 27}
